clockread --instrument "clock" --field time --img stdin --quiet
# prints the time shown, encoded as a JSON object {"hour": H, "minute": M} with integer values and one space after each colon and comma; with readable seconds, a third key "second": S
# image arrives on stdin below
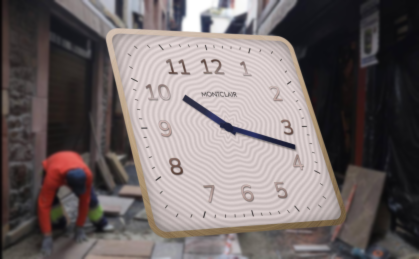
{"hour": 10, "minute": 18}
